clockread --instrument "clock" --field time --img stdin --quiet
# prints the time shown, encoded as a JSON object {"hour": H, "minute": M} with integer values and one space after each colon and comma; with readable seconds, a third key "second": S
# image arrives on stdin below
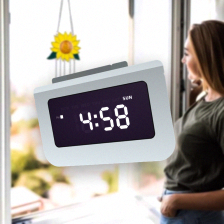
{"hour": 4, "minute": 58}
